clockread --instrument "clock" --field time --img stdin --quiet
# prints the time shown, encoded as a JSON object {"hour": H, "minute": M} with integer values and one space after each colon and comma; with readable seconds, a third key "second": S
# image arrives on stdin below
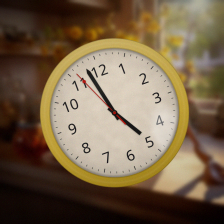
{"hour": 4, "minute": 57, "second": 56}
